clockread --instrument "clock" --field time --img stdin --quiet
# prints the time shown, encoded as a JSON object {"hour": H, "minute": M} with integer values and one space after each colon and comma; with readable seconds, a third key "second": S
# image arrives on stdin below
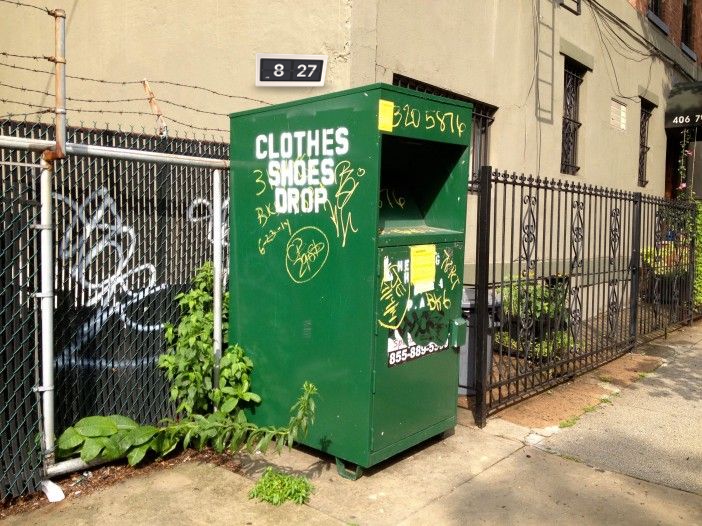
{"hour": 8, "minute": 27}
